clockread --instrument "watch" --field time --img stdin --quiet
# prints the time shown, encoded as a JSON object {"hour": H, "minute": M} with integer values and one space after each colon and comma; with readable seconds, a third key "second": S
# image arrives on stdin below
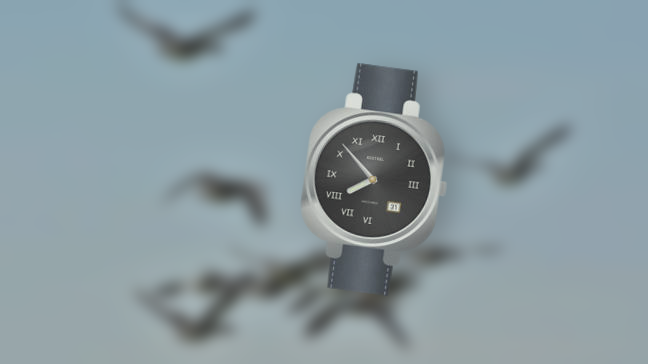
{"hour": 7, "minute": 52}
